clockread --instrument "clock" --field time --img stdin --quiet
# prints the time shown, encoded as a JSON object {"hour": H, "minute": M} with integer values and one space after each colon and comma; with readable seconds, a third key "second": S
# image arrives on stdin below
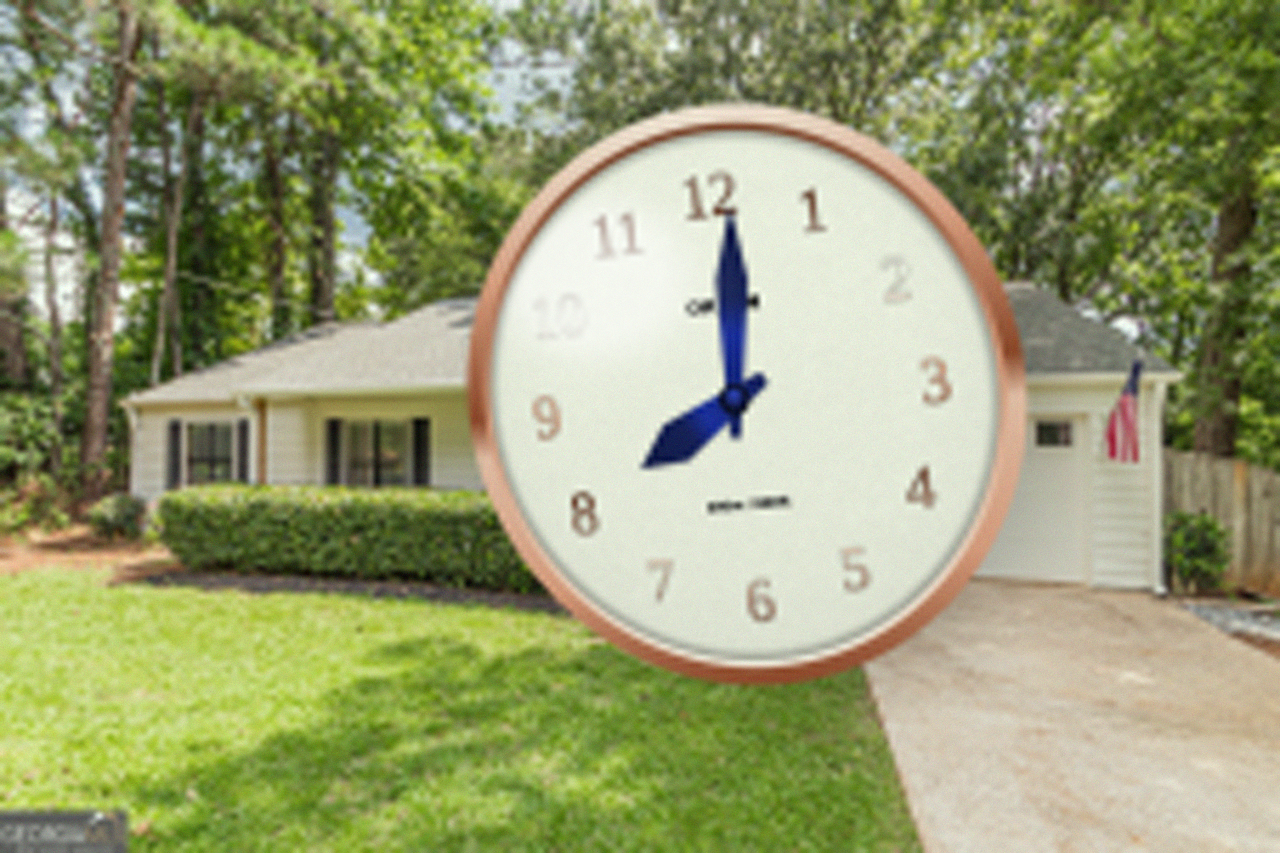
{"hour": 8, "minute": 1}
